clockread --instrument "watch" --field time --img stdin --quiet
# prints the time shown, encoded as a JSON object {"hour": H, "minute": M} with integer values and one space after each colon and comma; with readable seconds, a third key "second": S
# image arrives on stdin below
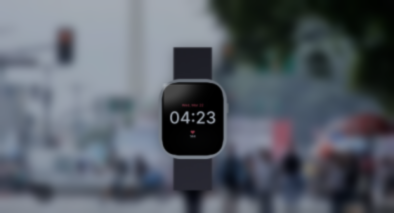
{"hour": 4, "minute": 23}
